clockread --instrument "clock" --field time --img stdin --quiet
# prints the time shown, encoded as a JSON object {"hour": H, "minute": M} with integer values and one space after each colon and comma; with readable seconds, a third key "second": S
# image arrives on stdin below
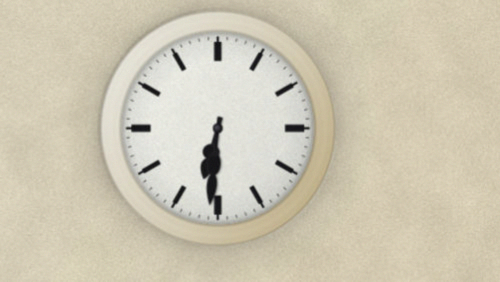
{"hour": 6, "minute": 31}
